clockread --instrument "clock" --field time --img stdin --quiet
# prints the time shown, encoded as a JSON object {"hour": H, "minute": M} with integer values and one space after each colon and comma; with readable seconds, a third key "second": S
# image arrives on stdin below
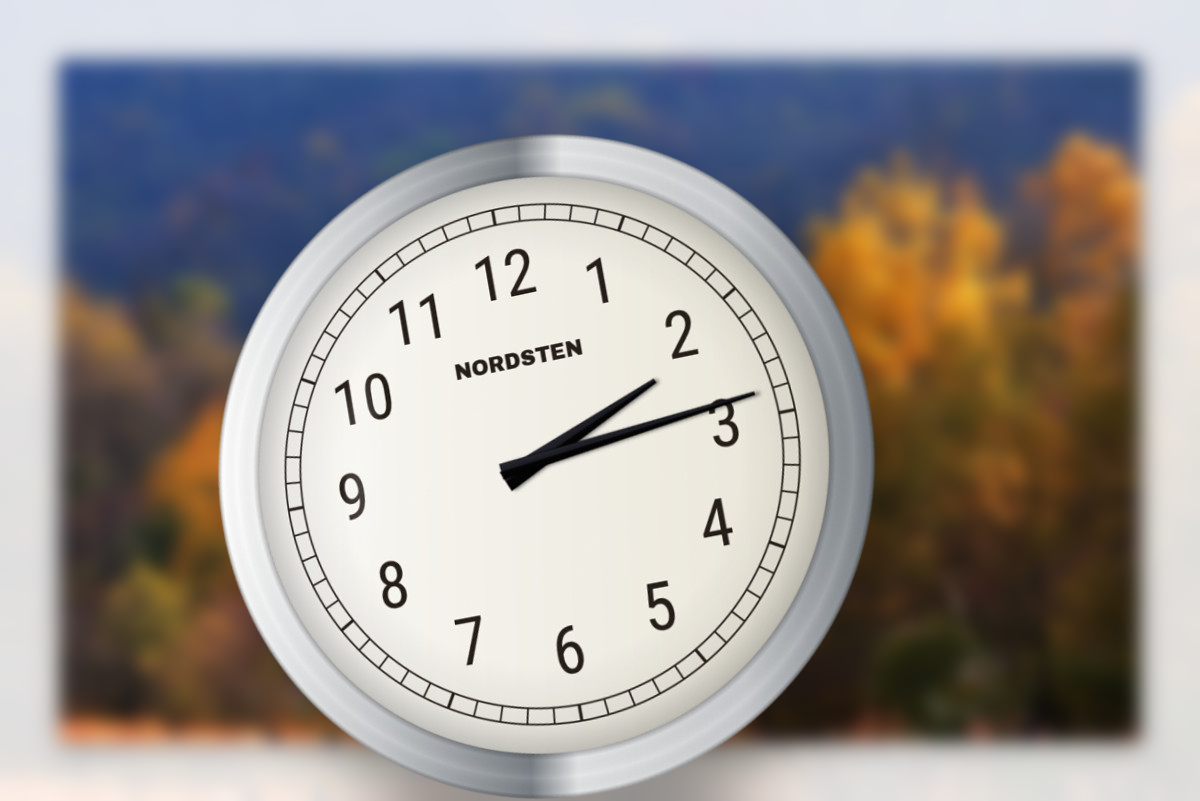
{"hour": 2, "minute": 14}
